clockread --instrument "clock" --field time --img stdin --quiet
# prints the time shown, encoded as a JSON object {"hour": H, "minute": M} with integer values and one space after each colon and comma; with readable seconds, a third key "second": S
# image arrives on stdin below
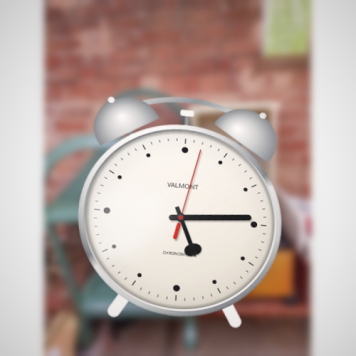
{"hour": 5, "minute": 14, "second": 2}
